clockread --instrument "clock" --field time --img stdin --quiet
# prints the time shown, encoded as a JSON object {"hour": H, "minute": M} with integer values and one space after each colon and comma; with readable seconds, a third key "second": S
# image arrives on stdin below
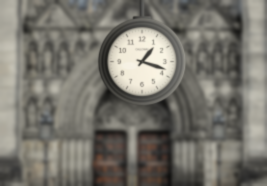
{"hour": 1, "minute": 18}
